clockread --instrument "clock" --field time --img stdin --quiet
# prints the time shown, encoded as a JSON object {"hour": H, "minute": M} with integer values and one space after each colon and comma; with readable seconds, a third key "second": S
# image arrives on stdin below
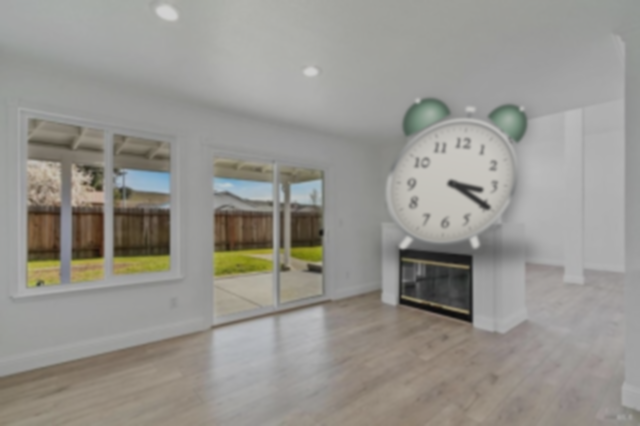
{"hour": 3, "minute": 20}
